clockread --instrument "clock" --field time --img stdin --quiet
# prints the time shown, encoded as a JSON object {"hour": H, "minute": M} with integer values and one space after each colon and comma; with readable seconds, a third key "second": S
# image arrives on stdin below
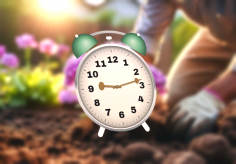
{"hour": 9, "minute": 13}
